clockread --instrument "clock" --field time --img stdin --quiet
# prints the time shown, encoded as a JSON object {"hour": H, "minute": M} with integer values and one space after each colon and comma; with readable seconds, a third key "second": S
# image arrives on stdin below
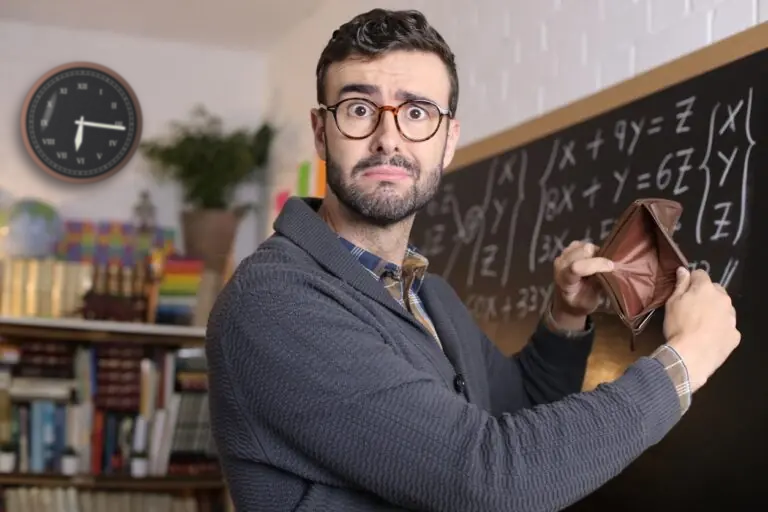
{"hour": 6, "minute": 16}
